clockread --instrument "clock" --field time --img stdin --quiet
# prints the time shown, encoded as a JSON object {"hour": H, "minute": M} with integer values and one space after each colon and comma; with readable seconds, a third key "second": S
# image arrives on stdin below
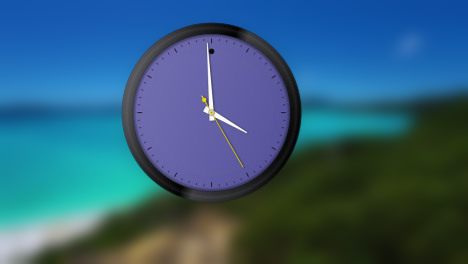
{"hour": 3, "minute": 59, "second": 25}
